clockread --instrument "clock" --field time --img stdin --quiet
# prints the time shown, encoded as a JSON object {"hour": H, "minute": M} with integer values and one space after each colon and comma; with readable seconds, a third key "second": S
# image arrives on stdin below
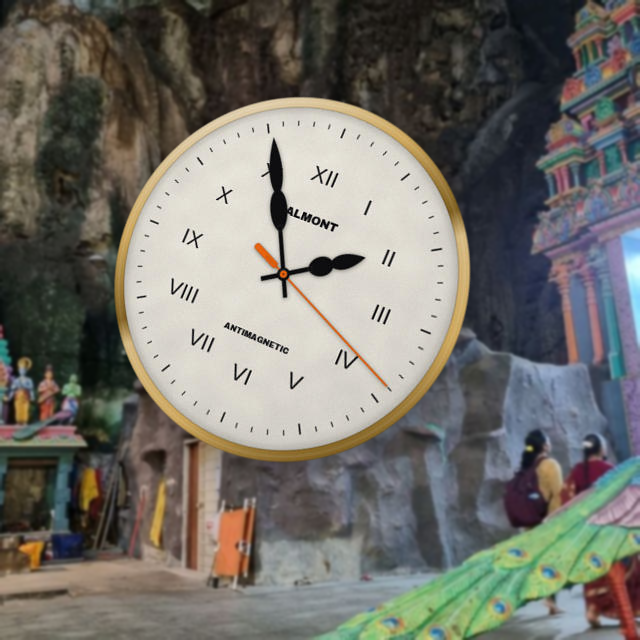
{"hour": 1, "minute": 55, "second": 19}
